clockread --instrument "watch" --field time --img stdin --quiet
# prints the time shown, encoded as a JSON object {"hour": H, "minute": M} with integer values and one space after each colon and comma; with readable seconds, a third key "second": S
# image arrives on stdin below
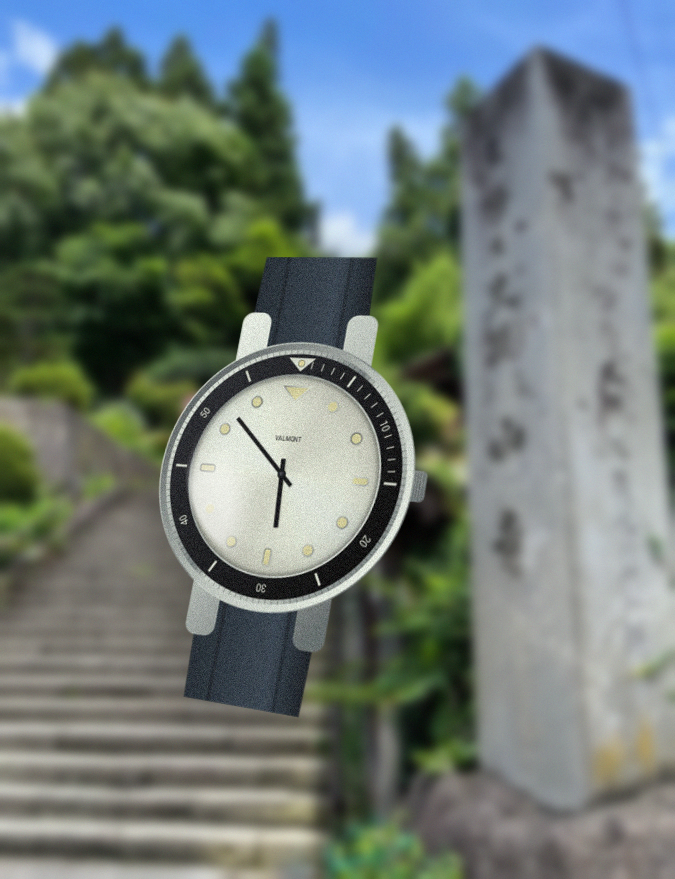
{"hour": 5, "minute": 52}
